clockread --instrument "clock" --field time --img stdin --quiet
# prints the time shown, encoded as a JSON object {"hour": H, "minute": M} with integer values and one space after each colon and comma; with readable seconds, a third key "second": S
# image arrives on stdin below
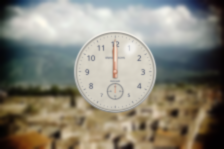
{"hour": 12, "minute": 0}
